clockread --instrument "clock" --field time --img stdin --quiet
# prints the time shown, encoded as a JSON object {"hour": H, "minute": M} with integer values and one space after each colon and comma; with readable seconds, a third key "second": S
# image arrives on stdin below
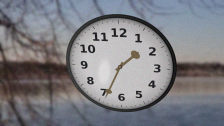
{"hour": 1, "minute": 34}
